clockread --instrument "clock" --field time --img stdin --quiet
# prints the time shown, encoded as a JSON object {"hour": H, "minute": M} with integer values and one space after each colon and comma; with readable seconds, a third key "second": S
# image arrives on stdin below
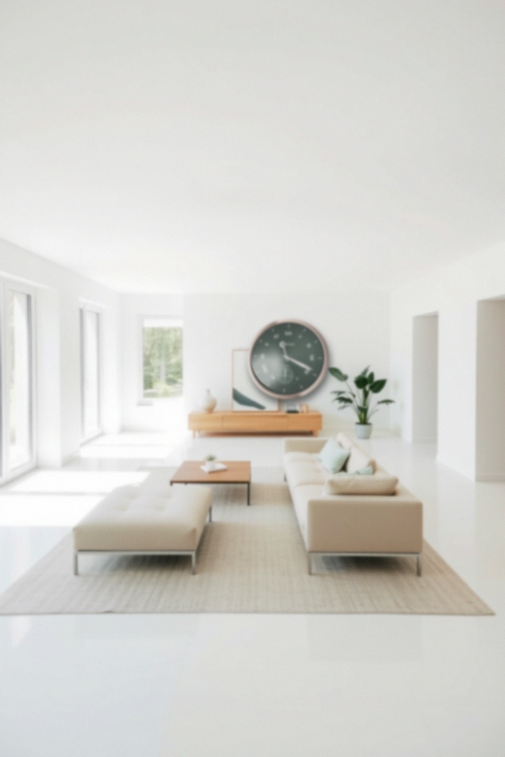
{"hour": 11, "minute": 19}
